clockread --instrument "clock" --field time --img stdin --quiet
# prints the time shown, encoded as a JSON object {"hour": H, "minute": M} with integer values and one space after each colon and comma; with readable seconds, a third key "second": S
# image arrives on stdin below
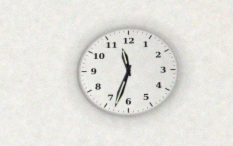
{"hour": 11, "minute": 33}
